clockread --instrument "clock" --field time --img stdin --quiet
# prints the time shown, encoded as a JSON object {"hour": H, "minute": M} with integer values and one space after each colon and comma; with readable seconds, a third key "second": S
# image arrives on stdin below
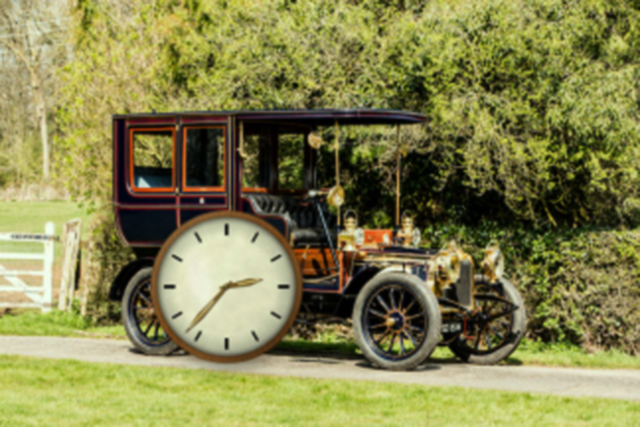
{"hour": 2, "minute": 37}
